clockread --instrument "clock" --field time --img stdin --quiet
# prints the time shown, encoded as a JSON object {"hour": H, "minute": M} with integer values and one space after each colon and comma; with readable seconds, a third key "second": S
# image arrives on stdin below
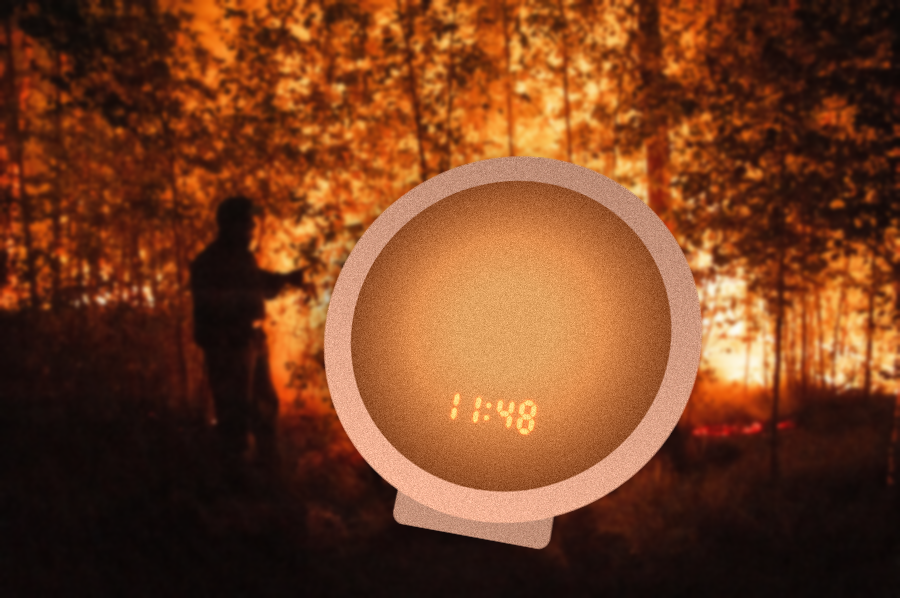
{"hour": 11, "minute": 48}
